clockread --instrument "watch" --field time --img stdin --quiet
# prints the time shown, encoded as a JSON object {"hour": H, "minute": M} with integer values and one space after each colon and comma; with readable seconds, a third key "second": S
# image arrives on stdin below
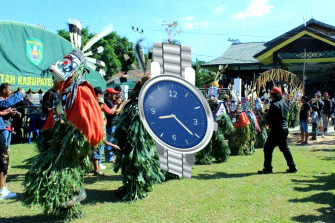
{"hour": 8, "minute": 21}
